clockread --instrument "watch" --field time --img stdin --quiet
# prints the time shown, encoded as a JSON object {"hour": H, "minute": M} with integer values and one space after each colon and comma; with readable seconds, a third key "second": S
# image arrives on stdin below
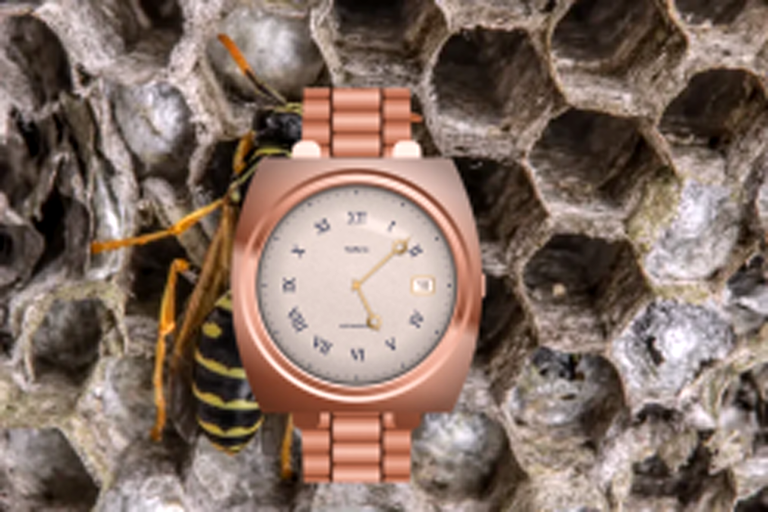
{"hour": 5, "minute": 8}
